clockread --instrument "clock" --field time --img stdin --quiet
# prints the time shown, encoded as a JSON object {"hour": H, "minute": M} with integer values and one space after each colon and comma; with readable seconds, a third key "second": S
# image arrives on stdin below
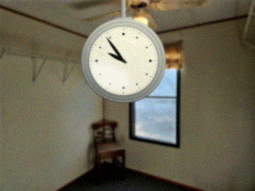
{"hour": 9, "minute": 54}
